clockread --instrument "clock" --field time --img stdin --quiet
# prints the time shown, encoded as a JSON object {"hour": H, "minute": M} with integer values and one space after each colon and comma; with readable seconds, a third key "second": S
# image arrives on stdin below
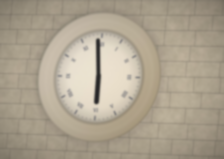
{"hour": 5, "minute": 59}
